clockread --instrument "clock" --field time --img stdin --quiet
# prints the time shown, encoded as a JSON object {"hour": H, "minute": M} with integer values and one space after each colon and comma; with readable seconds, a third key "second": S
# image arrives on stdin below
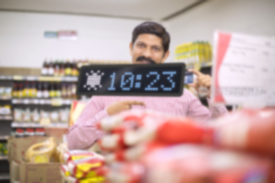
{"hour": 10, "minute": 23}
